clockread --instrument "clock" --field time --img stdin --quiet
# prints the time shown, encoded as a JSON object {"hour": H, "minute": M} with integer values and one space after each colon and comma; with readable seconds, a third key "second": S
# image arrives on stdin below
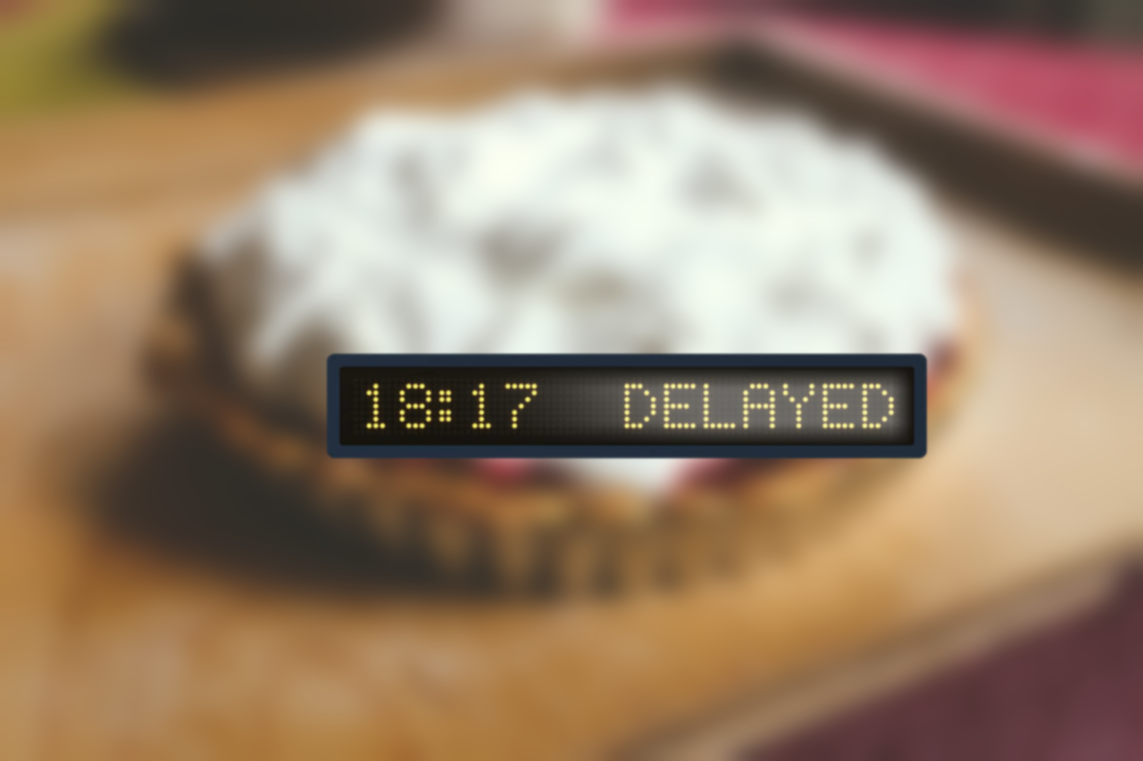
{"hour": 18, "minute": 17}
